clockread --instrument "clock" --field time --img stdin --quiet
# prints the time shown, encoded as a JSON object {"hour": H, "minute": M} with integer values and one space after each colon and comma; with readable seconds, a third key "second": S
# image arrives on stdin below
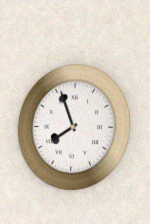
{"hour": 7, "minute": 56}
